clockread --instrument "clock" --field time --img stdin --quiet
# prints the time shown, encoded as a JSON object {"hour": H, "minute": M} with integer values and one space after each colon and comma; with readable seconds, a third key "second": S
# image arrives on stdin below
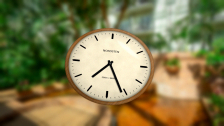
{"hour": 7, "minute": 26}
